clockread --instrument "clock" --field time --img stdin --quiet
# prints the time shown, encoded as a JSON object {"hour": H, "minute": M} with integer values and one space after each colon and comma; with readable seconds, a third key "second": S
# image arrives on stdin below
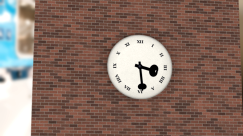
{"hour": 3, "minute": 29}
